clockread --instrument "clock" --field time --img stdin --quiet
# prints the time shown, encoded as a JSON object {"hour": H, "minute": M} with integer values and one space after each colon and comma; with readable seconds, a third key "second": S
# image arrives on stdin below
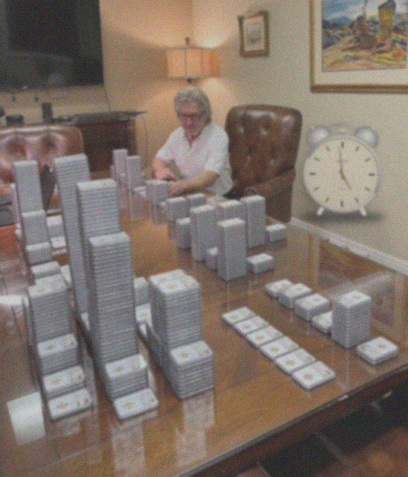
{"hour": 4, "minute": 59}
